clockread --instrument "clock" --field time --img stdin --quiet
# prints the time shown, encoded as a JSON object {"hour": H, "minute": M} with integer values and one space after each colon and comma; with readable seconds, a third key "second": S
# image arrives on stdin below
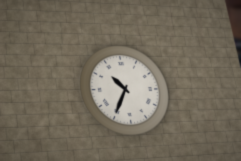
{"hour": 10, "minute": 35}
